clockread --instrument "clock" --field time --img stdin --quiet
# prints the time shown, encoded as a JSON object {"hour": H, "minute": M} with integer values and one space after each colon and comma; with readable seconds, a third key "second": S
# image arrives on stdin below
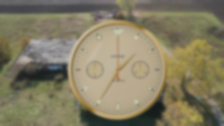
{"hour": 1, "minute": 35}
